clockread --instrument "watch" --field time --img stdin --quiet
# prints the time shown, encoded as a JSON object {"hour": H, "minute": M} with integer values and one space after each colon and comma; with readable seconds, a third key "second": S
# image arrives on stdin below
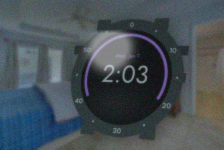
{"hour": 2, "minute": 3}
